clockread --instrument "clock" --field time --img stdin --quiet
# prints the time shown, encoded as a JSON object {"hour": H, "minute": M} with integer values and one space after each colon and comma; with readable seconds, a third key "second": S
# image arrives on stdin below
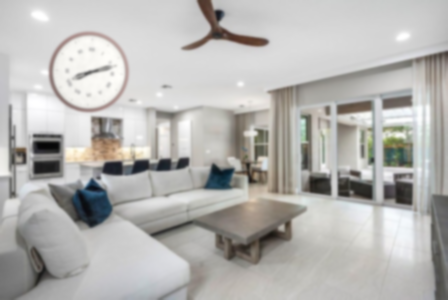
{"hour": 8, "minute": 12}
